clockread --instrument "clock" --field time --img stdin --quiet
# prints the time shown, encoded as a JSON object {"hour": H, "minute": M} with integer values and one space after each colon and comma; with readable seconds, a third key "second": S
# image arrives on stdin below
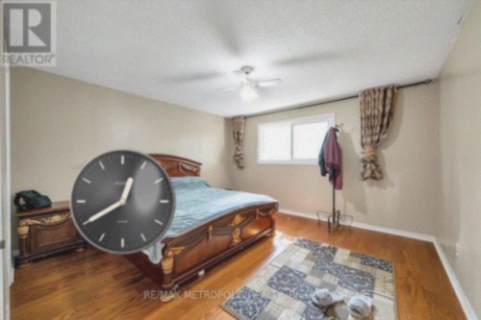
{"hour": 12, "minute": 40}
